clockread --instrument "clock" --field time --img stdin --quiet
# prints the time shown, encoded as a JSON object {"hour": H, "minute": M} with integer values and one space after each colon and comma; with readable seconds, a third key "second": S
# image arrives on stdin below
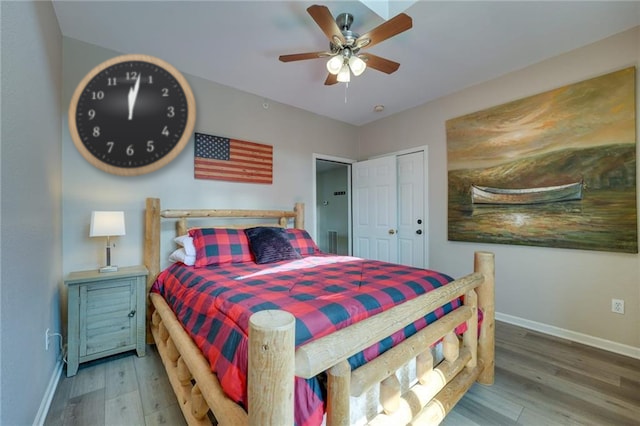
{"hour": 12, "minute": 2}
